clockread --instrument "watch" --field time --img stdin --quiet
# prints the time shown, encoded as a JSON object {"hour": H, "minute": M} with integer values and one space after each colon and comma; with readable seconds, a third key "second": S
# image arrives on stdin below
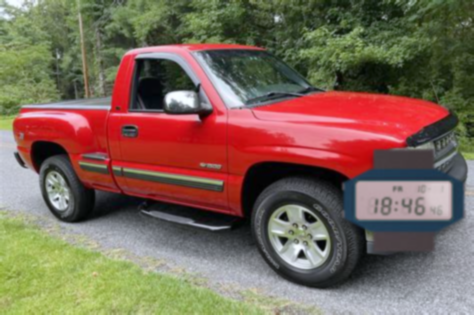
{"hour": 18, "minute": 46}
